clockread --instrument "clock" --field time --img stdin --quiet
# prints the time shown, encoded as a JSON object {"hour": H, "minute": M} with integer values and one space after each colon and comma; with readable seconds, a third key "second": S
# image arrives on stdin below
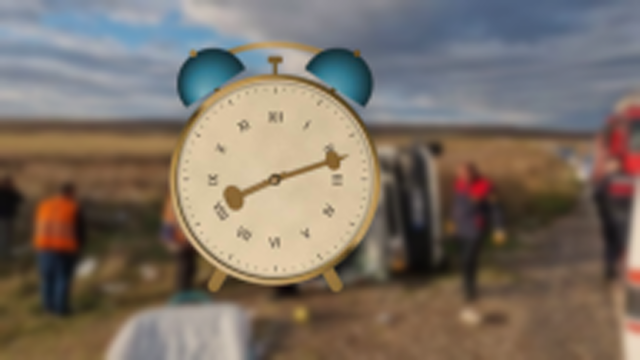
{"hour": 8, "minute": 12}
